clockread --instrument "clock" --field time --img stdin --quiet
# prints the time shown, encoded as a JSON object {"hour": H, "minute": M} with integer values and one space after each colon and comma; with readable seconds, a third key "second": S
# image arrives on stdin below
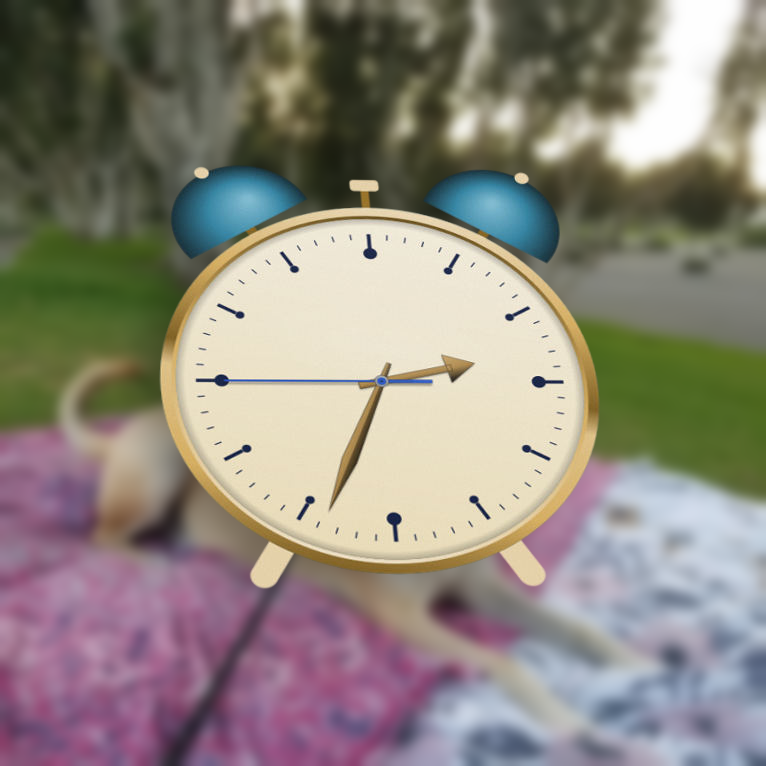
{"hour": 2, "minute": 33, "second": 45}
